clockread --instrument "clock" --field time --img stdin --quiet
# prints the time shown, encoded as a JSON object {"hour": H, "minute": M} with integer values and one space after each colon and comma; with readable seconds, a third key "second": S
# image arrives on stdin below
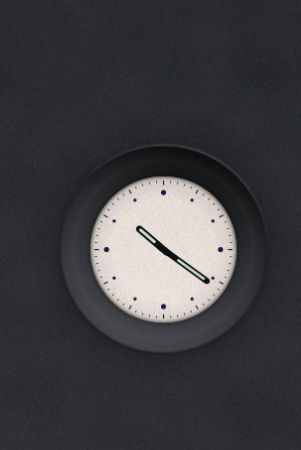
{"hour": 10, "minute": 21}
